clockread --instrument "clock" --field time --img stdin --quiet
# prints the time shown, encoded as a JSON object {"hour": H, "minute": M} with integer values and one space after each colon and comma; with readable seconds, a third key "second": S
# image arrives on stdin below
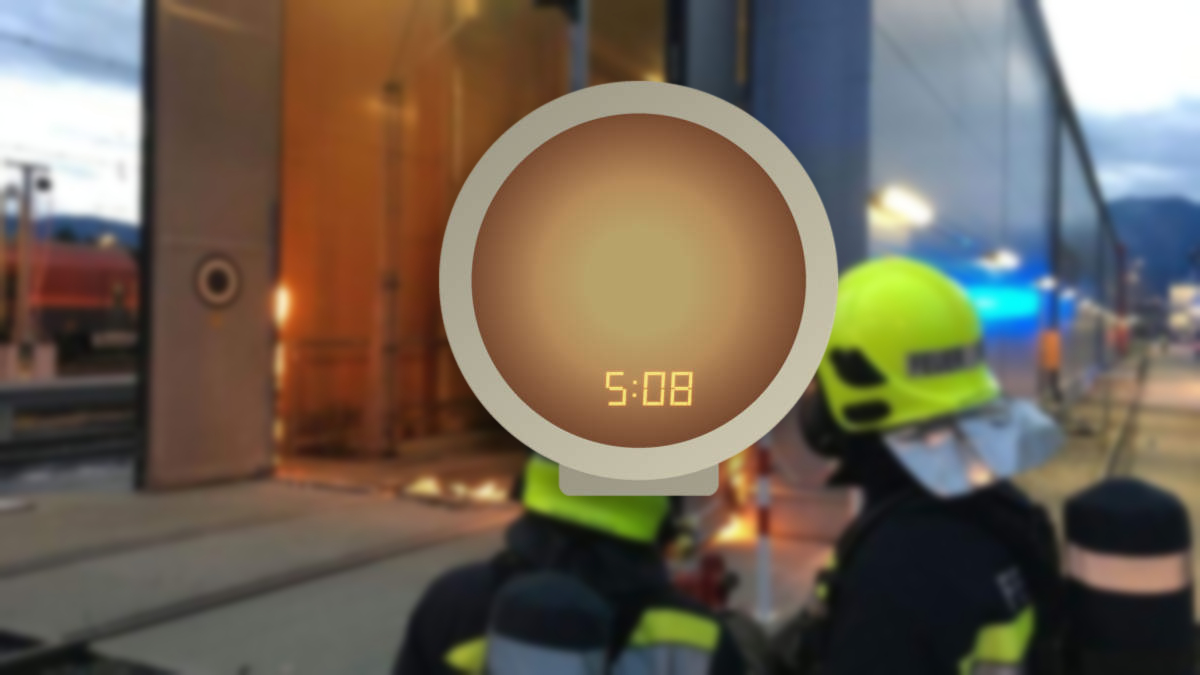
{"hour": 5, "minute": 8}
